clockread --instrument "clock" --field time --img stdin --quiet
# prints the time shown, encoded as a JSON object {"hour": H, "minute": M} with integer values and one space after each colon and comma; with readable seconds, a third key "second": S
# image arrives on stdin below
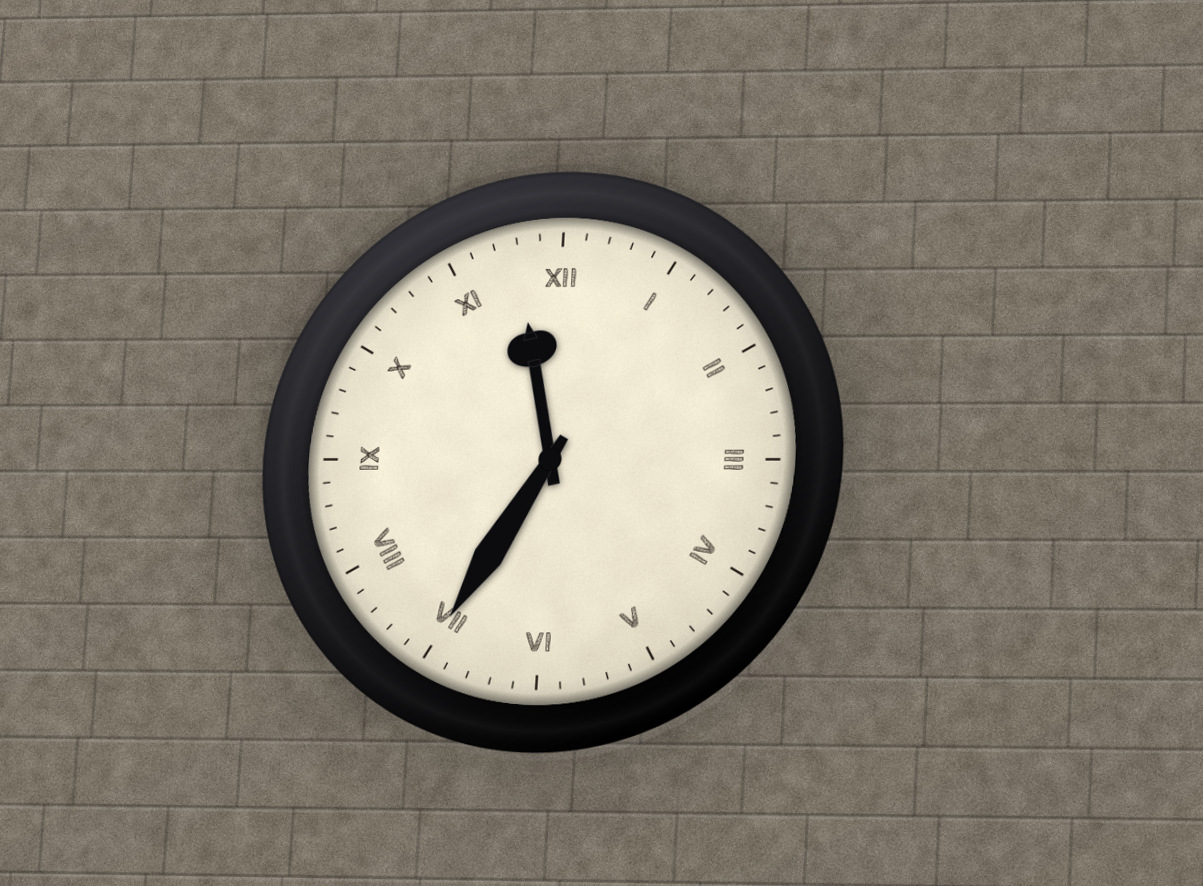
{"hour": 11, "minute": 35}
